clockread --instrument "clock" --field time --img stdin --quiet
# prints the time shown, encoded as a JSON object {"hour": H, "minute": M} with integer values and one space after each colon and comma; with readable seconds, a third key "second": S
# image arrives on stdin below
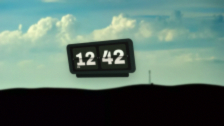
{"hour": 12, "minute": 42}
